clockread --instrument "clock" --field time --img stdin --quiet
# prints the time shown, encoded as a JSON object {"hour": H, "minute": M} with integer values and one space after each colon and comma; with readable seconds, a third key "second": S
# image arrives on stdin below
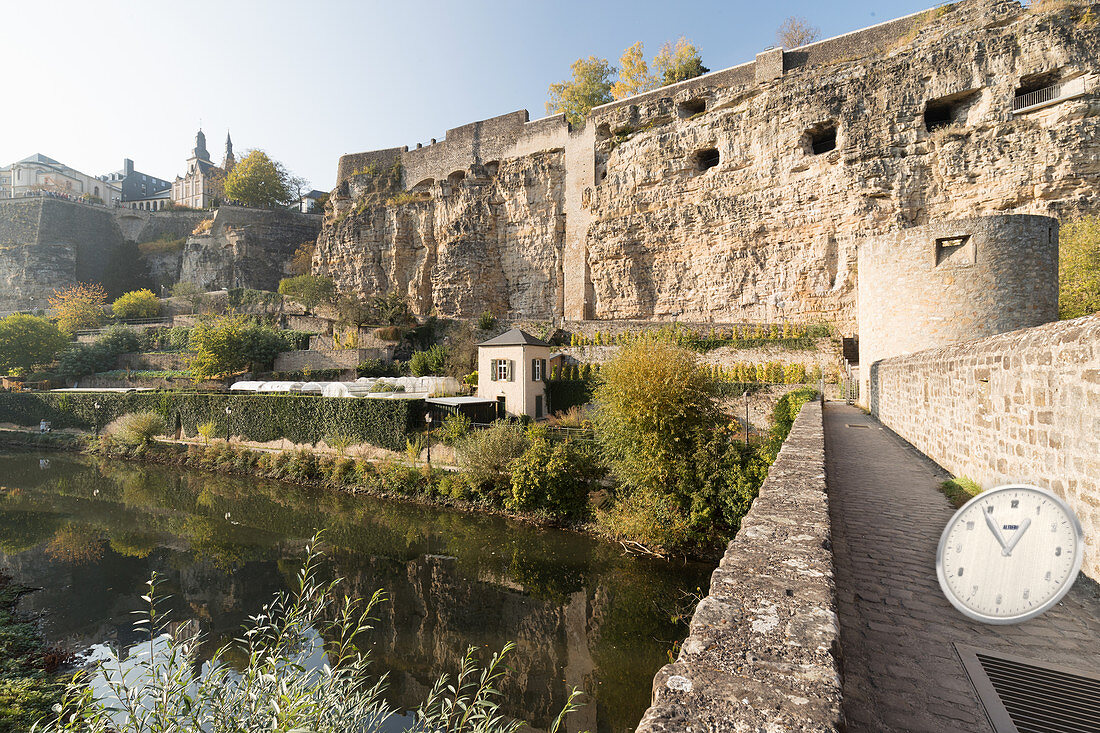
{"hour": 12, "minute": 54}
